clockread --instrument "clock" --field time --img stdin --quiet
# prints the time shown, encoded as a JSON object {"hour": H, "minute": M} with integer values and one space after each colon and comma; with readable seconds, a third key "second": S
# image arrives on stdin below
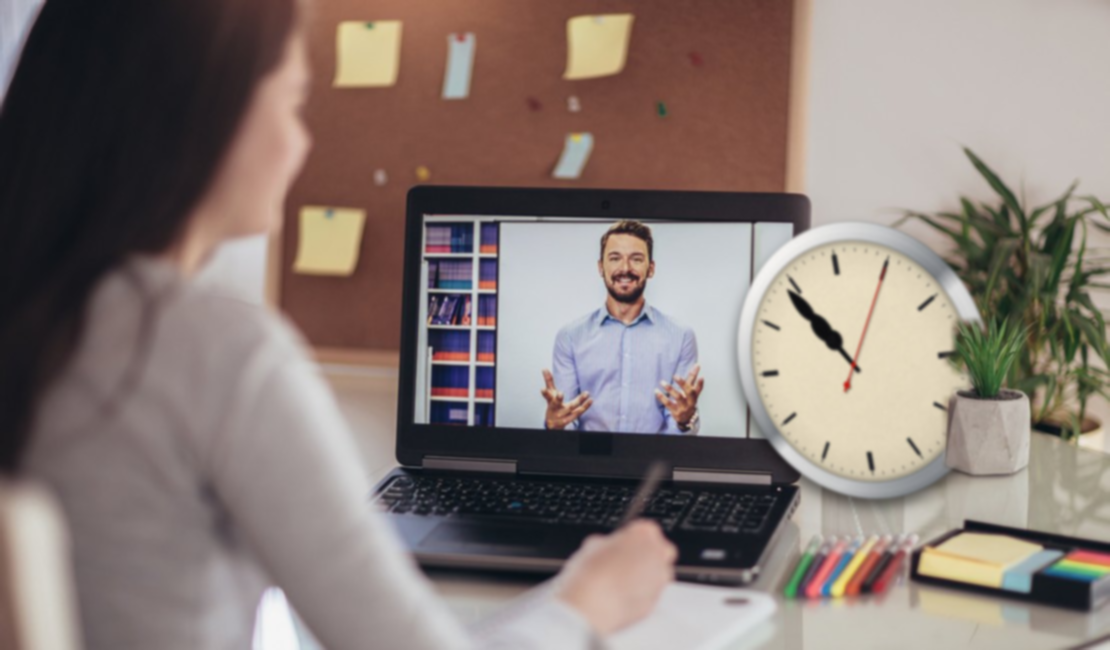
{"hour": 10, "minute": 54, "second": 5}
